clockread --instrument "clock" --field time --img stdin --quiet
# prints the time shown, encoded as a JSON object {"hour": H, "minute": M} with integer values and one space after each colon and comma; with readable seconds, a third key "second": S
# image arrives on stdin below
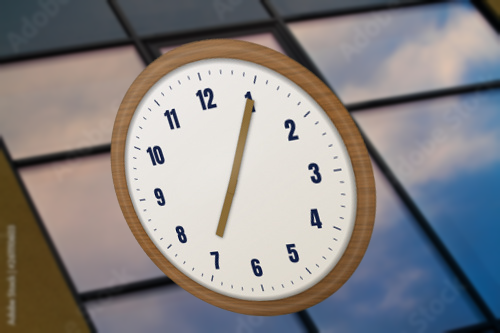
{"hour": 7, "minute": 5}
